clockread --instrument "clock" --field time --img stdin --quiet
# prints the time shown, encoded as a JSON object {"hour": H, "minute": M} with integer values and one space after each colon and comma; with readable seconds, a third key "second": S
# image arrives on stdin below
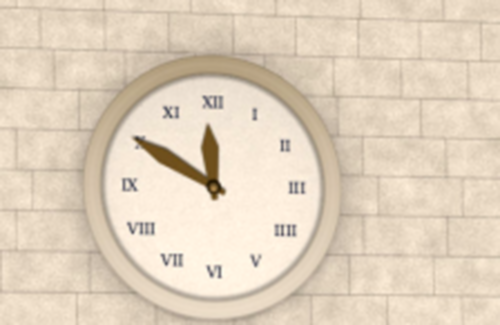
{"hour": 11, "minute": 50}
